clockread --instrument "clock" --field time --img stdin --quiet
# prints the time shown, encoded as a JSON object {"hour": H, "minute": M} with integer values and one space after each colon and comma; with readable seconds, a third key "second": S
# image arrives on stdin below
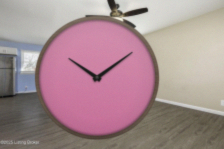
{"hour": 10, "minute": 9}
